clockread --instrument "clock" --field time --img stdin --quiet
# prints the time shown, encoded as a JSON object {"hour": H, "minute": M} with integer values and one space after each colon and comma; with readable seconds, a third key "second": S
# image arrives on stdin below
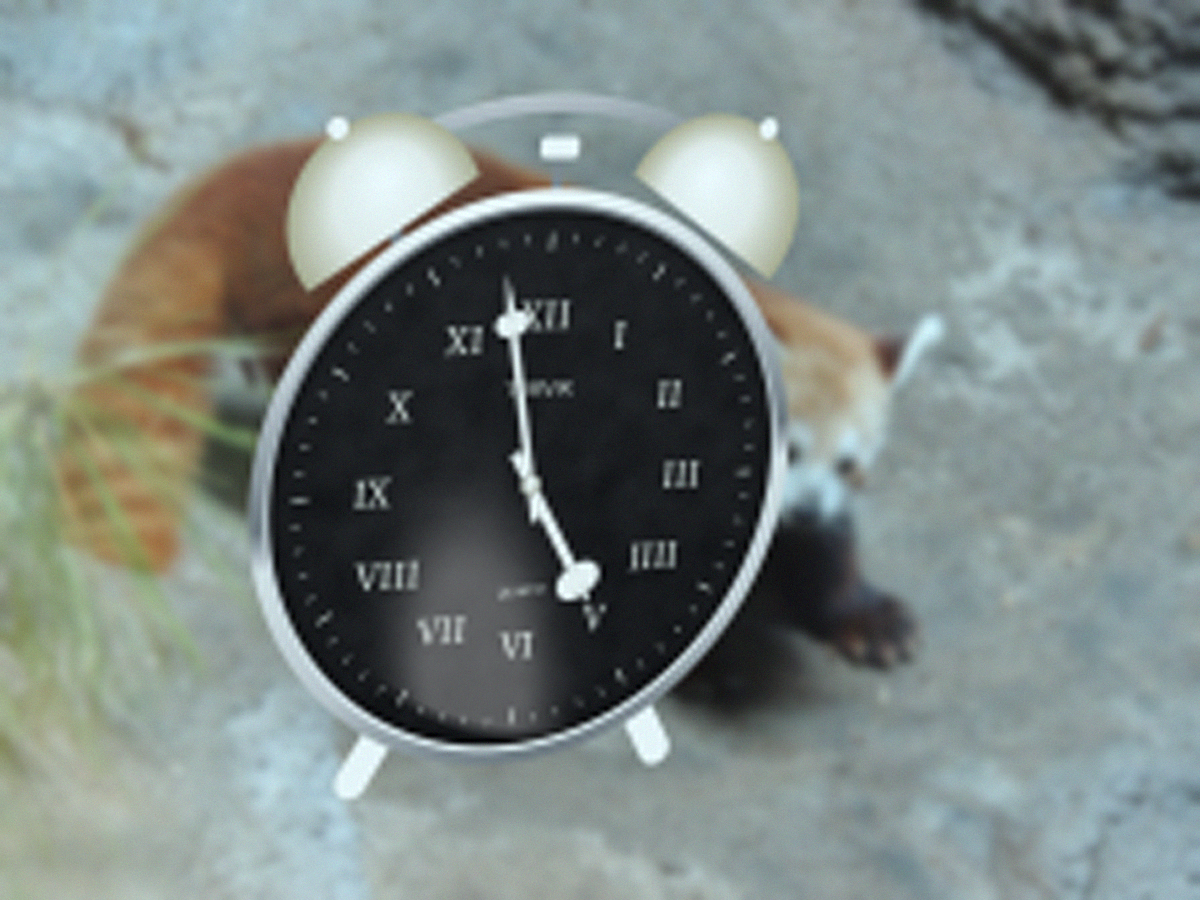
{"hour": 4, "minute": 58}
